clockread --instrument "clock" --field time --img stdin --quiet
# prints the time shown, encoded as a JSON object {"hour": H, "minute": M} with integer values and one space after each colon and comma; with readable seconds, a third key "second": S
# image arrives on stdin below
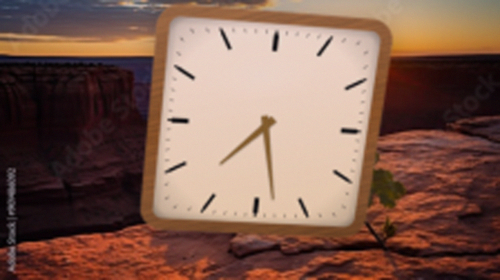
{"hour": 7, "minute": 28}
